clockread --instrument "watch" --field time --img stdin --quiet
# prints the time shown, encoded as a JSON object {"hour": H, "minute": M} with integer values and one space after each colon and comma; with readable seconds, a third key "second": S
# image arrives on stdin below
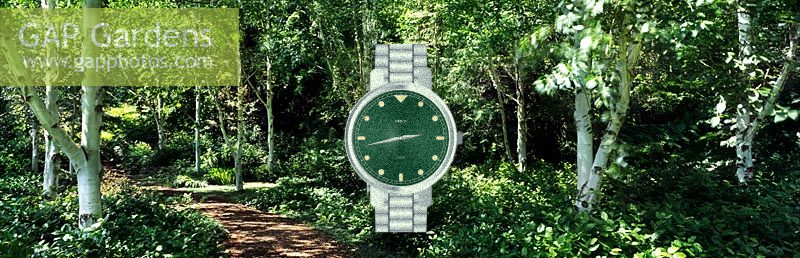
{"hour": 2, "minute": 43}
